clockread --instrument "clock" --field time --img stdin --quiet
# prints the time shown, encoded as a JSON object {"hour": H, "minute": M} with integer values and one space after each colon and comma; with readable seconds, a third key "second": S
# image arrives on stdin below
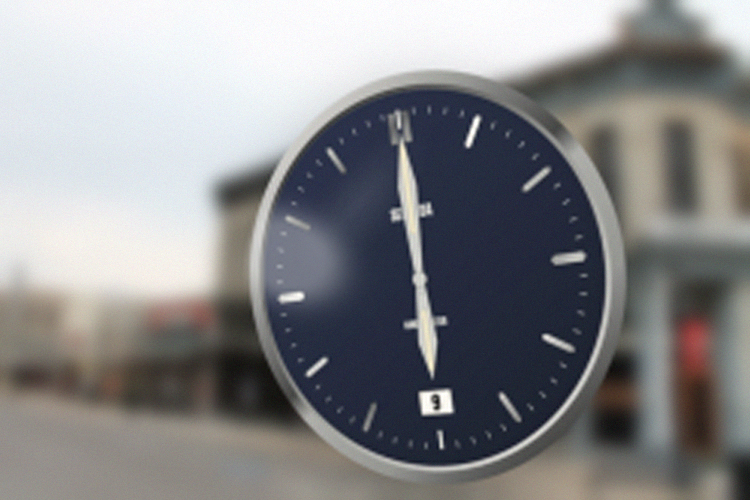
{"hour": 6, "minute": 0}
